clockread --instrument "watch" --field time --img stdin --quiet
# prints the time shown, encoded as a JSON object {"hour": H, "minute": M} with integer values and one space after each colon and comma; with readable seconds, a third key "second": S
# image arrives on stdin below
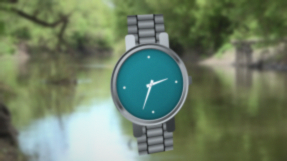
{"hour": 2, "minute": 34}
